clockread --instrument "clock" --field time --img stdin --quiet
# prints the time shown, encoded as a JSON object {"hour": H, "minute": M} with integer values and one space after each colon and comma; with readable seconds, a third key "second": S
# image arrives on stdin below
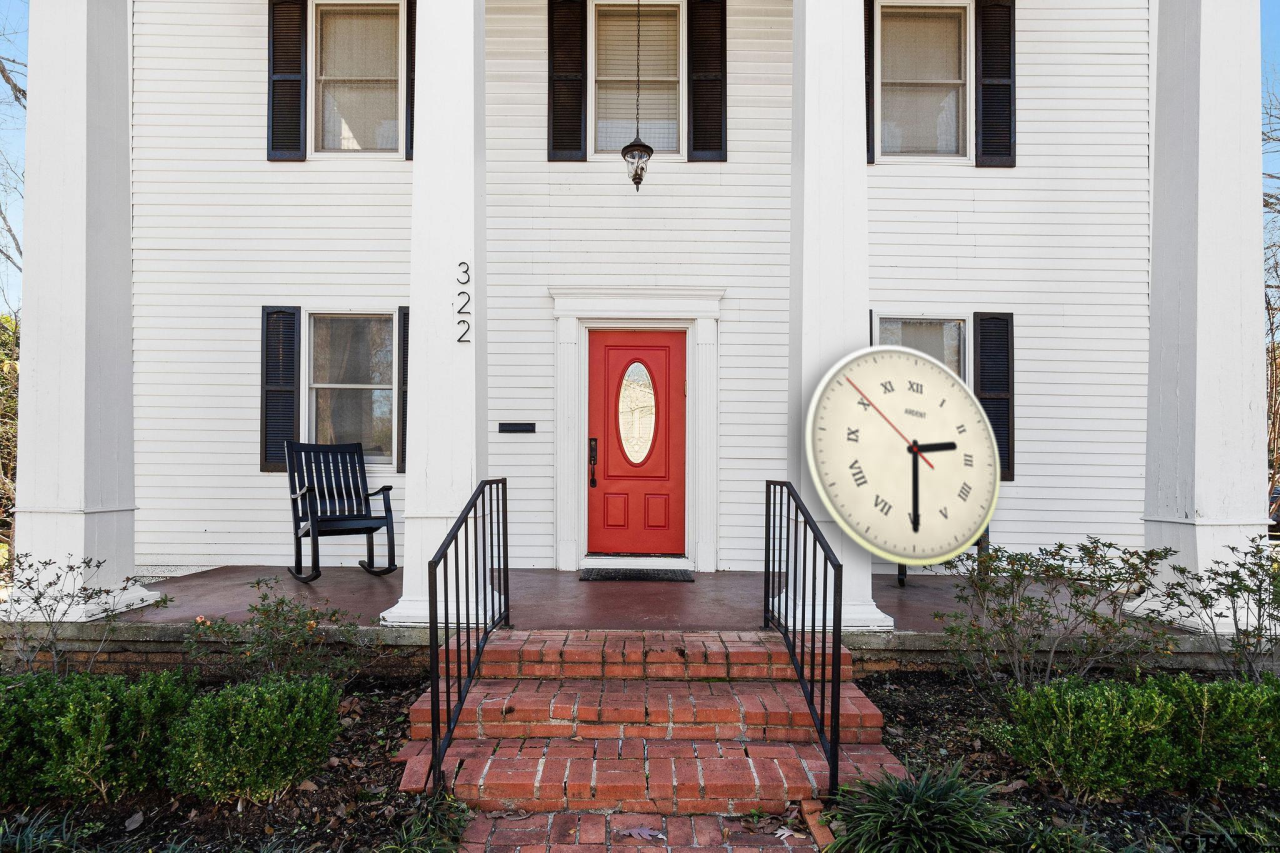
{"hour": 2, "minute": 29, "second": 51}
